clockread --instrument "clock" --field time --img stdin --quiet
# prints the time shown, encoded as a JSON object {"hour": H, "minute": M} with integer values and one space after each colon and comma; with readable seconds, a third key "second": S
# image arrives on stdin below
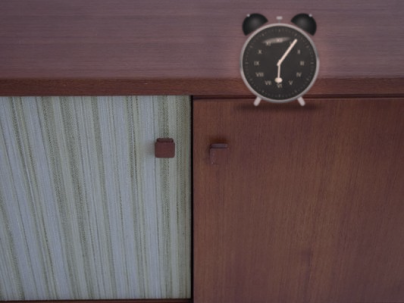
{"hour": 6, "minute": 6}
